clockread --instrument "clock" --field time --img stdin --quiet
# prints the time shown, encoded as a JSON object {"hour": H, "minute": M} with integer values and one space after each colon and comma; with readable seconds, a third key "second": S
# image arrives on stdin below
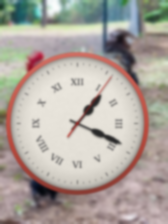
{"hour": 1, "minute": 19, "second": 6}
